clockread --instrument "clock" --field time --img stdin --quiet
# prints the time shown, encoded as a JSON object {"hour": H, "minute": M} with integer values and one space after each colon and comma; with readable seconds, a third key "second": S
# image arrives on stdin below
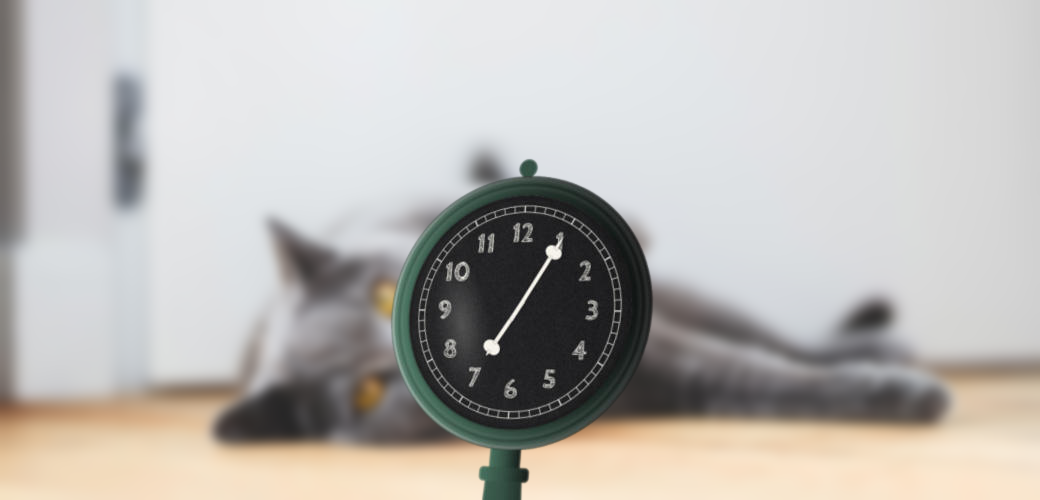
{"hour": 7, "minute": 5}
